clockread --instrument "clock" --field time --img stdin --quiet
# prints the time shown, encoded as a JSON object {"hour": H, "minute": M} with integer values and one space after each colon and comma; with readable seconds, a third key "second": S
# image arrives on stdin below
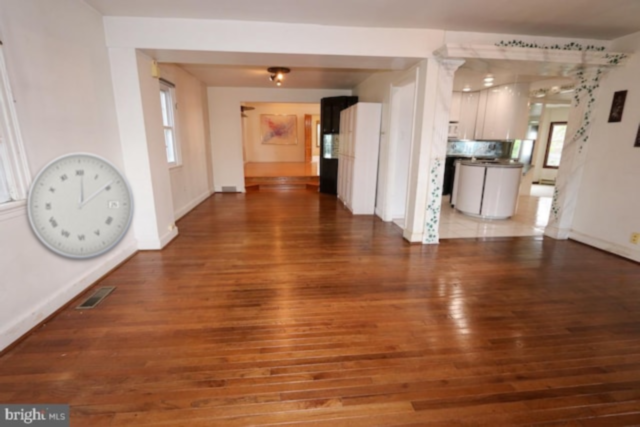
{"hour": 12, "minute": 9}
